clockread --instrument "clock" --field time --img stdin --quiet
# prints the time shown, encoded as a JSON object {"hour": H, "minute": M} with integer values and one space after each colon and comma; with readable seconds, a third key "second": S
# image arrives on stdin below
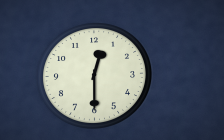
{"hour": 12, "minute": 30}
